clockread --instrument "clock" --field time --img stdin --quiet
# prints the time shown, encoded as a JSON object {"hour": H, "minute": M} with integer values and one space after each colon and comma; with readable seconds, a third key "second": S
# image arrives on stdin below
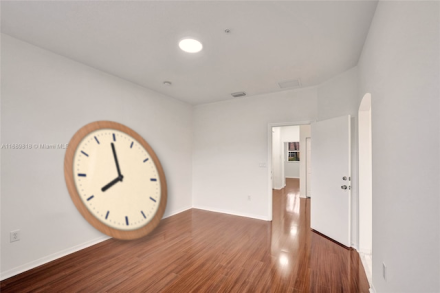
{"hour": 7, "minute": 59}
